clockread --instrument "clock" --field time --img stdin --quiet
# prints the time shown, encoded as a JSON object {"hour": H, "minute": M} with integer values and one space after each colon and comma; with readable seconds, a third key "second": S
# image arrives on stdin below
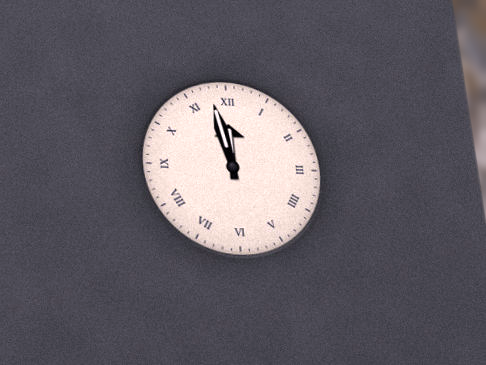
{"hour": 11, "minute": 58}
